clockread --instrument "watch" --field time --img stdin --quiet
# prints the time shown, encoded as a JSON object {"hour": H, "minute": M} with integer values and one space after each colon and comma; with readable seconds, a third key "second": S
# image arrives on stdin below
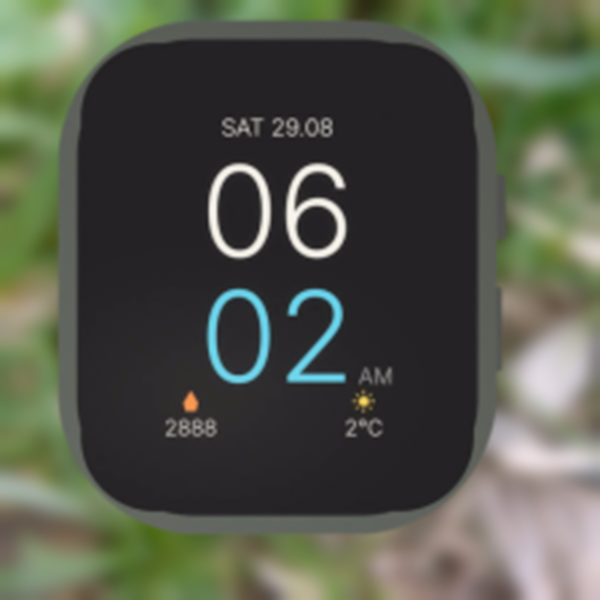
{"hour": 6, "minute": 2}
